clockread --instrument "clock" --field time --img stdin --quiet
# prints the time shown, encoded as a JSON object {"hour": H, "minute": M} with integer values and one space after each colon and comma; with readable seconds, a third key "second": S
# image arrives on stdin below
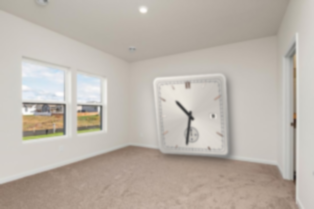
{"hour": 10, "minute": 32}
